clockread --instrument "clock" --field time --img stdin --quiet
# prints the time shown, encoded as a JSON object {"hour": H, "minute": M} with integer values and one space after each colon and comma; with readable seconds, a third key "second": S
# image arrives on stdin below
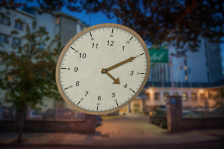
{"hour": 4, "minute": 10}
